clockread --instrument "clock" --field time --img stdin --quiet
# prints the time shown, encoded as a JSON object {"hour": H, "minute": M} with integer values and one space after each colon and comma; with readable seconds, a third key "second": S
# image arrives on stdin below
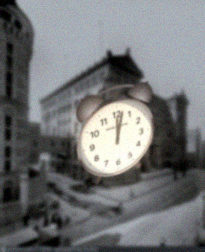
{"hour": 12, "minute": 2}
